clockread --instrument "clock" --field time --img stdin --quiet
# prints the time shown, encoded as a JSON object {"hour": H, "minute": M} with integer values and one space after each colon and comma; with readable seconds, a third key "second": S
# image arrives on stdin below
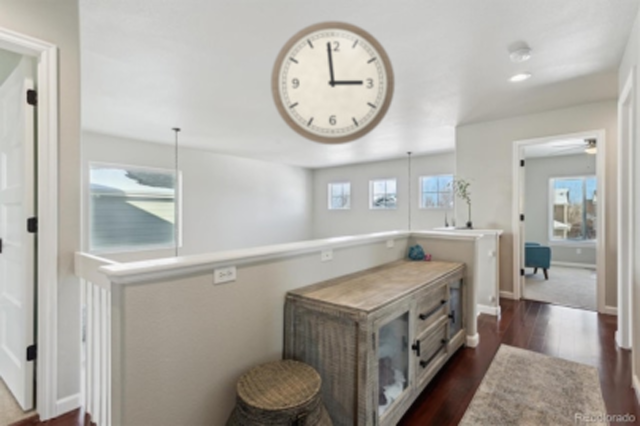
{"hour": 2, "minute": 59}
